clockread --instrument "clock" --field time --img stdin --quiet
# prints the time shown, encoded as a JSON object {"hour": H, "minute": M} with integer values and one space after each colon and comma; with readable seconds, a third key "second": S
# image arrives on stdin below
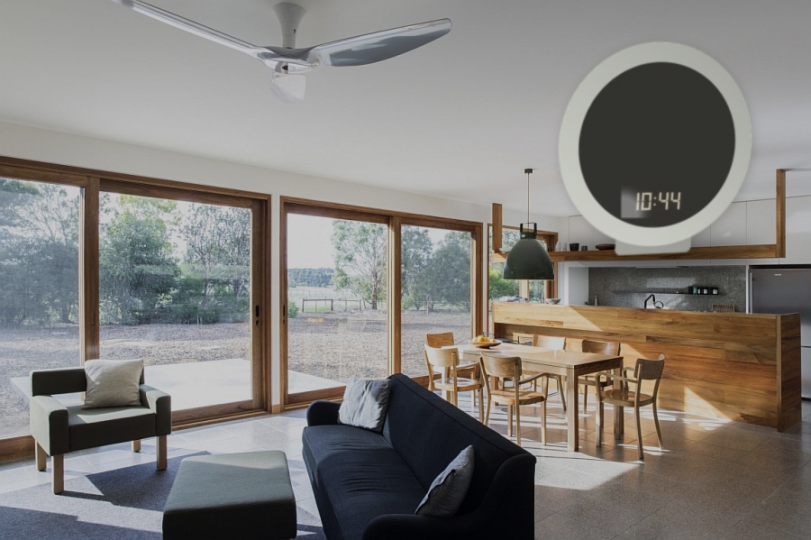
{"hour": 10, "minute": 44}
